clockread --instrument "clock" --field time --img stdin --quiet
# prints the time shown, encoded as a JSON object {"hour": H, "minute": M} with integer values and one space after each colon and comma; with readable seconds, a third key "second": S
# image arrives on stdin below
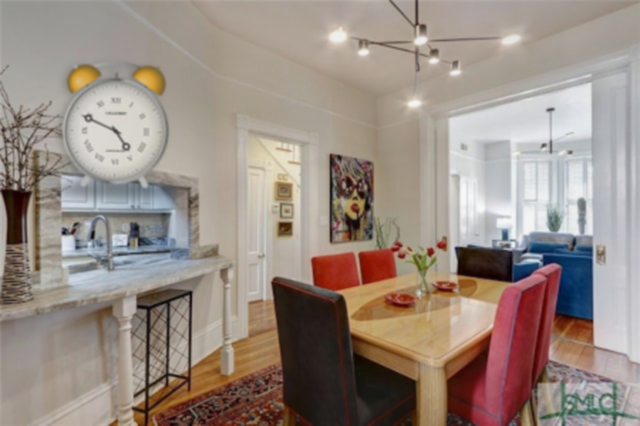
{"hour": 4, "minute": 49}
